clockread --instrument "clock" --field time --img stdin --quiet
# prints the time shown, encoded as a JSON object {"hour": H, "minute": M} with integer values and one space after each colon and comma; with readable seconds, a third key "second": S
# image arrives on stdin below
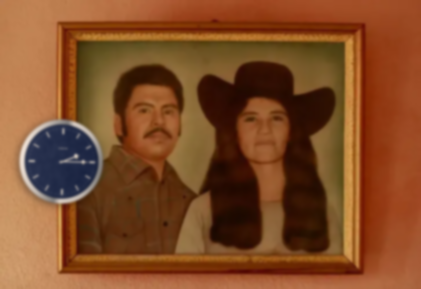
{"hour": 2, "minute": 15}
